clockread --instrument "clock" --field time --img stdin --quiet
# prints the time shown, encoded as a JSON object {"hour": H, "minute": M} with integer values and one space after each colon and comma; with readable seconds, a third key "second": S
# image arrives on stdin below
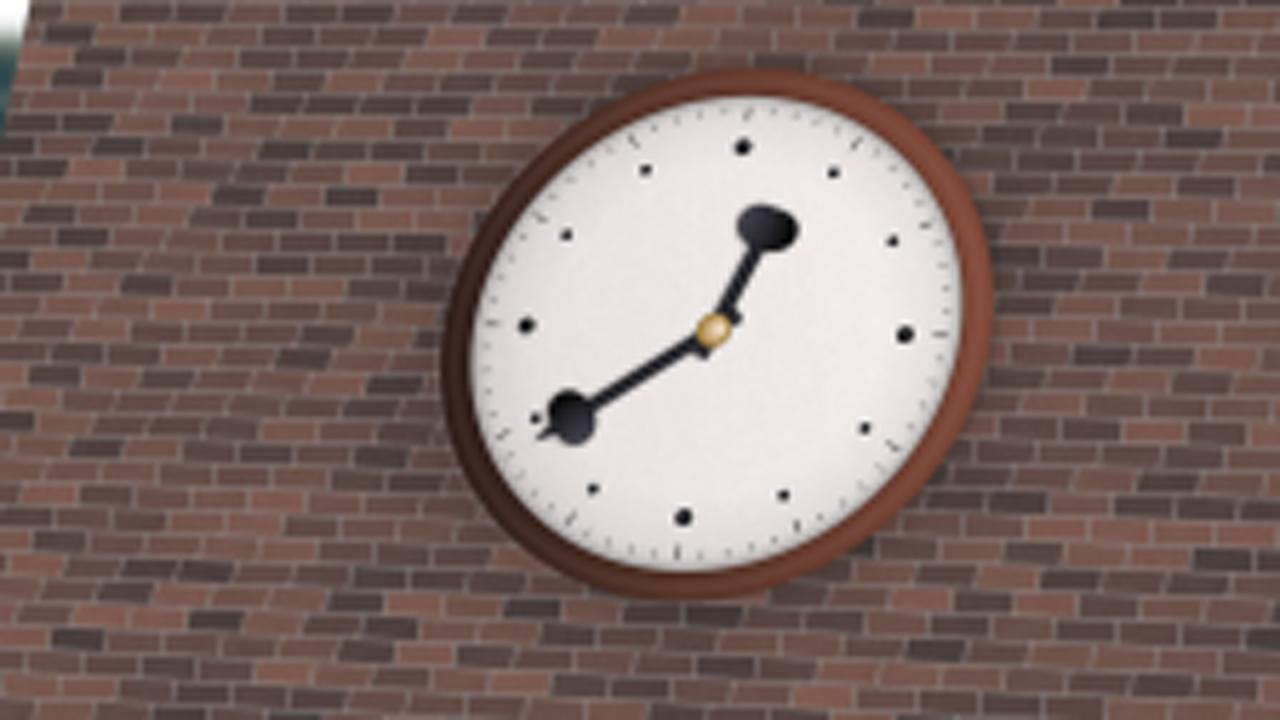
{"hour": 12, "minute": 39}
